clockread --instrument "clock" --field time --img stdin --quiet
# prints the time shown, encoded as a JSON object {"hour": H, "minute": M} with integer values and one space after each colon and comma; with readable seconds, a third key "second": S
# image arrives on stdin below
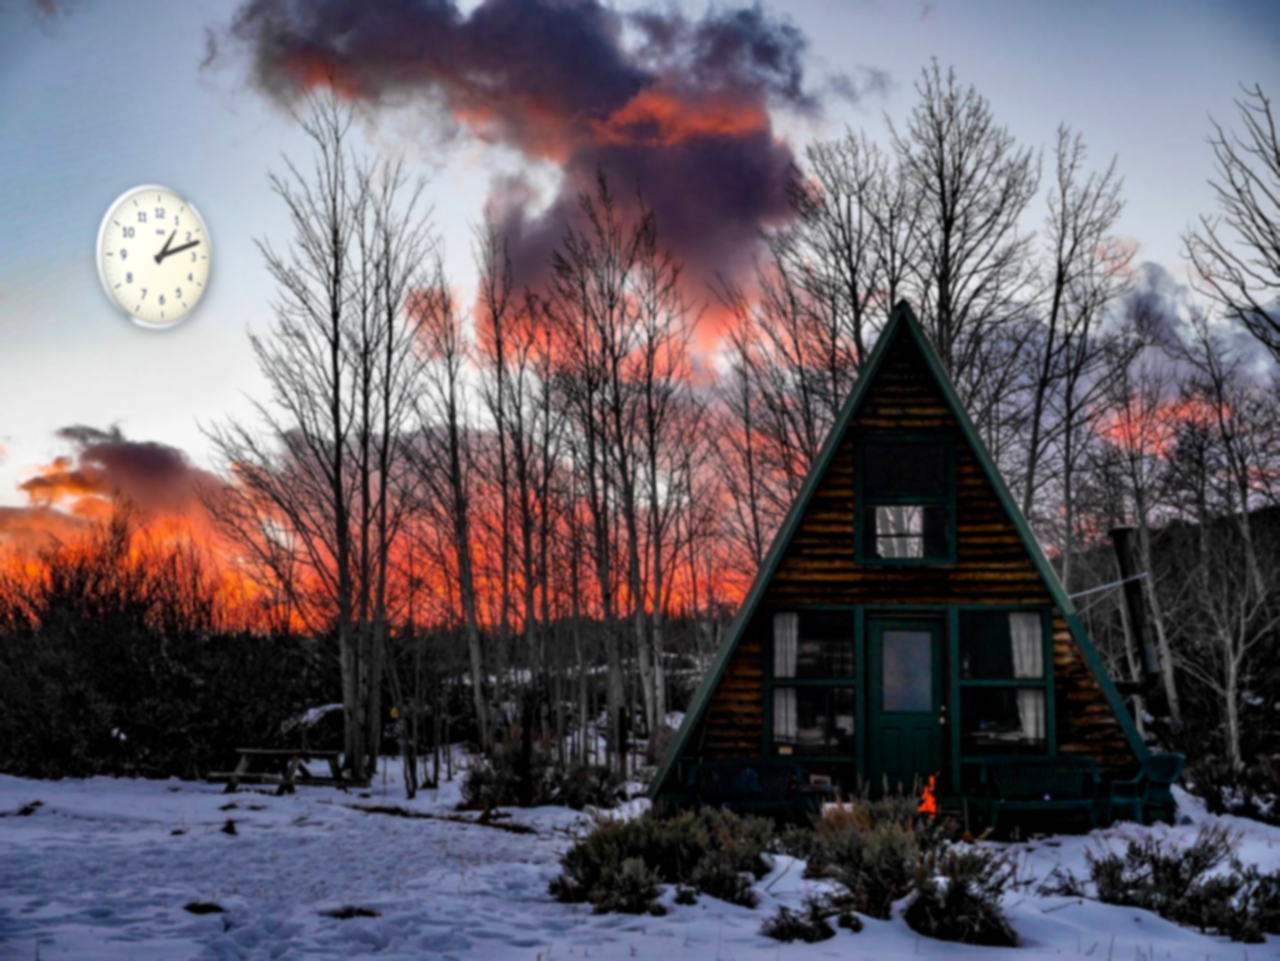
{"hour": 1, "minute": 12}
